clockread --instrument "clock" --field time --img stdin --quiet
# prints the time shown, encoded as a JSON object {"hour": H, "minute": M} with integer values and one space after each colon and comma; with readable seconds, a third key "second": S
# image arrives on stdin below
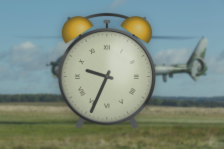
{"hour": 9, "minute": 34}
